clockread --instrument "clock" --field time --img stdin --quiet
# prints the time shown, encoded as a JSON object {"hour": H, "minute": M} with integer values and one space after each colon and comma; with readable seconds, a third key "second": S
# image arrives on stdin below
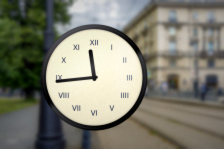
{"hour": 11, "minute": 44}
